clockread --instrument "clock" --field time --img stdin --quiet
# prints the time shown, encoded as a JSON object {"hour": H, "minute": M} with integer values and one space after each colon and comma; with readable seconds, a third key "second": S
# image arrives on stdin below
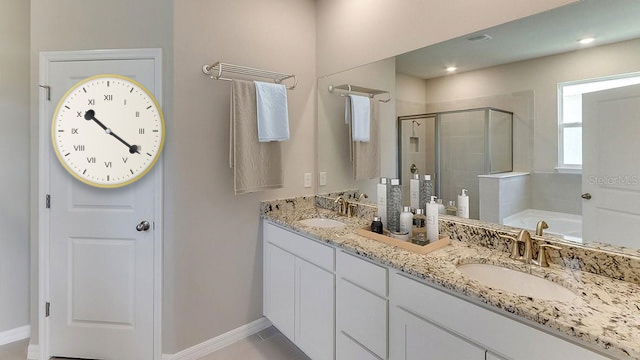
{"hour": 10, "minute": 21}
